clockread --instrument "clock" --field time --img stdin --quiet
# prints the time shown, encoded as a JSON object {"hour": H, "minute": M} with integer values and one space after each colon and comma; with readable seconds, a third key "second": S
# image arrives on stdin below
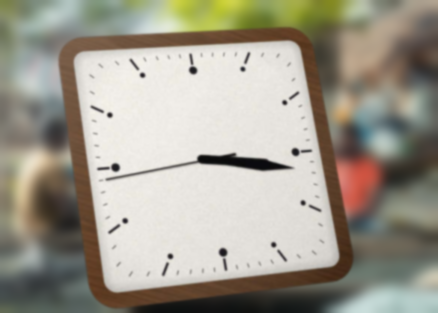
{"hour": 3, "minute": 16, "second": 44}
